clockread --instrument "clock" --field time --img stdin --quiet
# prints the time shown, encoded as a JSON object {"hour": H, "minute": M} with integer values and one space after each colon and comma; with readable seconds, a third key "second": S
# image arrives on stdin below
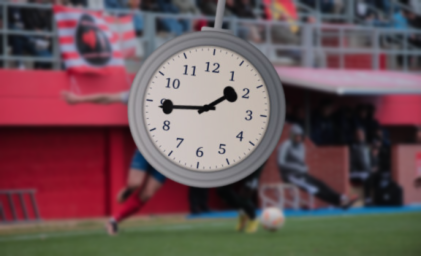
{"hour": 1, "minute": 44}
